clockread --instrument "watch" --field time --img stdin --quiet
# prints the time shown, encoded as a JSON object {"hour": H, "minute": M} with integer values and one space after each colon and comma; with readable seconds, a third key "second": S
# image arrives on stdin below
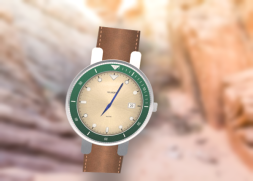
{"hour": 7, "minute": 4}
